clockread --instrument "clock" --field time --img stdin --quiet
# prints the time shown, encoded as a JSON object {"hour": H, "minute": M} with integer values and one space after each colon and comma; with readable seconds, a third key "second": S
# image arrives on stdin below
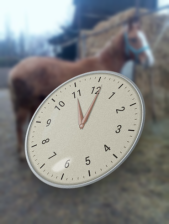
{"hour": 11, "minute": 1}
